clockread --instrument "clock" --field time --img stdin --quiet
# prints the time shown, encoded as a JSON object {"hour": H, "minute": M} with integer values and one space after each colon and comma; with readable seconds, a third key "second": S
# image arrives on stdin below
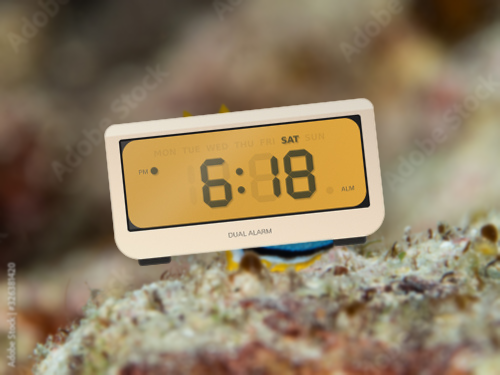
{"hour": 6, "minute": 18}
